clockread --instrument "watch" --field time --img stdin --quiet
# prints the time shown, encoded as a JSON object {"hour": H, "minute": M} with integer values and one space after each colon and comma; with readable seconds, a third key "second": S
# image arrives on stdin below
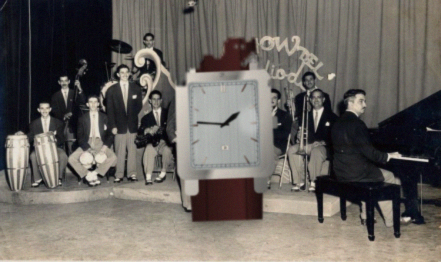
{"hour": 1, "minute": 46}
